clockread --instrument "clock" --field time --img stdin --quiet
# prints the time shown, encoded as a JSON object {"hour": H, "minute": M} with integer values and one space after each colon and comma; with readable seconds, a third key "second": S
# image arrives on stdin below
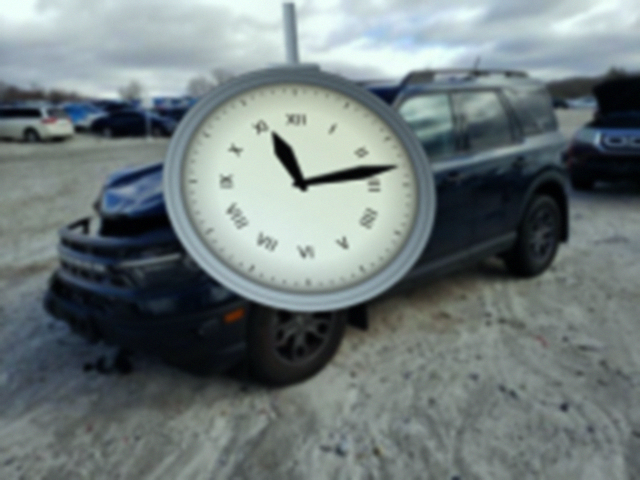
{"hour": 11, "minute": 13}
